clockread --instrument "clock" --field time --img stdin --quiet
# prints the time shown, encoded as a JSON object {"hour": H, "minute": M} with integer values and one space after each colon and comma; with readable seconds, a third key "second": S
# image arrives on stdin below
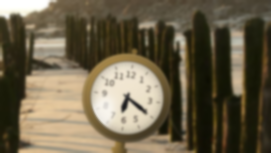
{"hour": 6, "minute": 20}
